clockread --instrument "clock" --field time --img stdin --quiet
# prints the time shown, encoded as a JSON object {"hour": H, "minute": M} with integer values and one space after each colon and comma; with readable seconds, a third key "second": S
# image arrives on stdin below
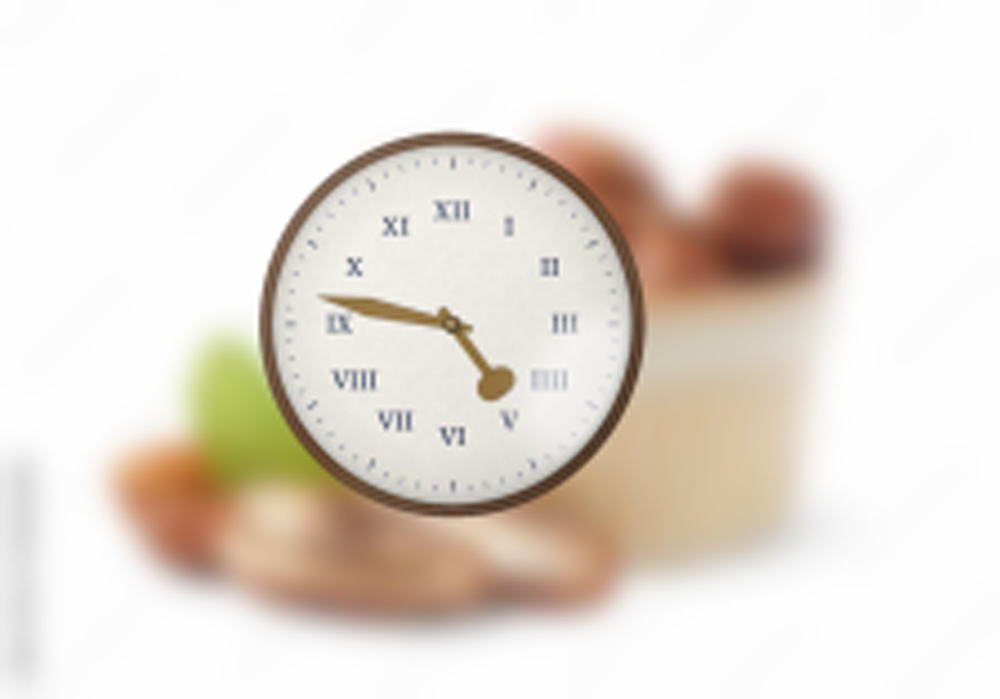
{"hour": 4, "minute": 47}
